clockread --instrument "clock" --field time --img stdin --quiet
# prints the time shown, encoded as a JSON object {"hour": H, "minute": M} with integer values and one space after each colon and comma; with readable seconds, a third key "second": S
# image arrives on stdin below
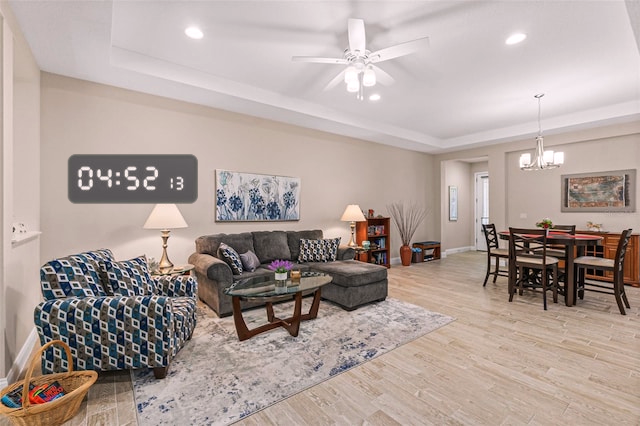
{"hour": 4, "minute": 52, "second": 13}
